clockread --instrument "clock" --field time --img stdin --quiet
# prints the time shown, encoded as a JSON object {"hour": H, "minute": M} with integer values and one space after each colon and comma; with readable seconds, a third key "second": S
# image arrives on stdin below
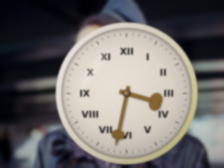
{"hour": 3, "minute": 32}
